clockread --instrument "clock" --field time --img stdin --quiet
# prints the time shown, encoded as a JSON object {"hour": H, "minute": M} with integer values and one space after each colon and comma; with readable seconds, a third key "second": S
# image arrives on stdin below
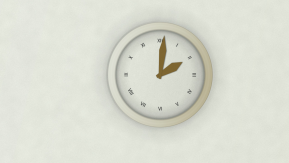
{"hour": 2, "minute": 1}
